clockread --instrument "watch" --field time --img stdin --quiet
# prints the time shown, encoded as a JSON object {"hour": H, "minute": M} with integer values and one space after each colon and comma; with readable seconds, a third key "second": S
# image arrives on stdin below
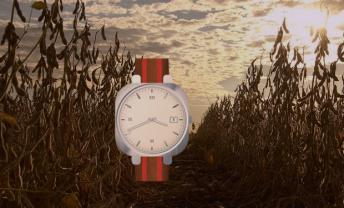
{"hour": 3, "minute": 41}
